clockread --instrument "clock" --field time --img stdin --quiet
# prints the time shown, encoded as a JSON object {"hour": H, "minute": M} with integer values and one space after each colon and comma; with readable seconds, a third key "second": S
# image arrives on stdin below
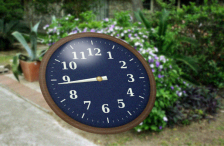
{"hour": 8, "minute": 44}
